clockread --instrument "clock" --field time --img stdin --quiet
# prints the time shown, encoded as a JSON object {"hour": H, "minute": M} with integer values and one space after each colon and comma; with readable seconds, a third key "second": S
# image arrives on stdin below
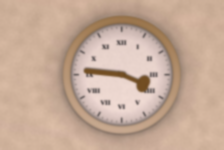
{"hour": 3, "minute": 46}
